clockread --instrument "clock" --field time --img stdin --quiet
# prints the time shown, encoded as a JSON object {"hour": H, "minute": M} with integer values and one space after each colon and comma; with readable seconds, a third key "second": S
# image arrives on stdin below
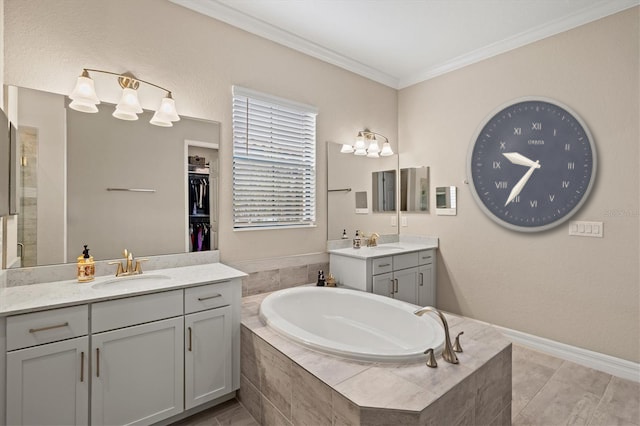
{"hour": 9, "minute": 36}
